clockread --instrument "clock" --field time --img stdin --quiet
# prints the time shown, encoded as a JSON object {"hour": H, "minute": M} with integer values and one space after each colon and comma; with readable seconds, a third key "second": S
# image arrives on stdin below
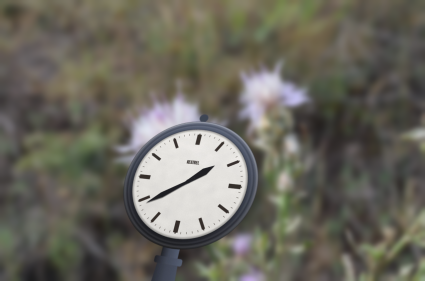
{"hour": 1, "minute": 39}
